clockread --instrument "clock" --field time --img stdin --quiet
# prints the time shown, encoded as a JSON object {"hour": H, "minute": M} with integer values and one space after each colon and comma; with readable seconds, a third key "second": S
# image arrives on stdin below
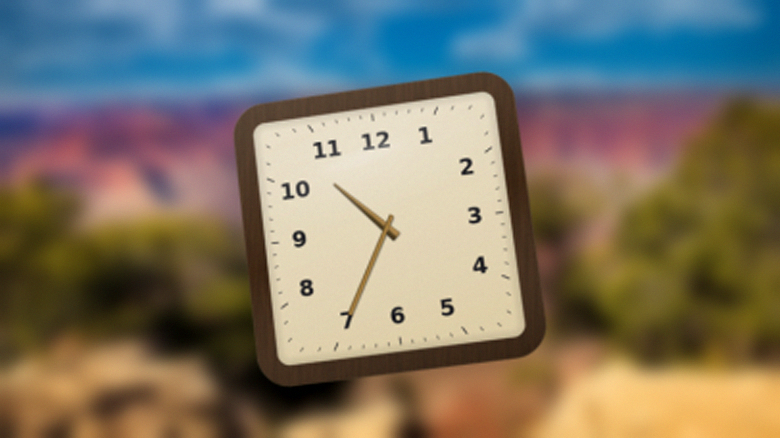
{"hour": 10, "minute": 35}
